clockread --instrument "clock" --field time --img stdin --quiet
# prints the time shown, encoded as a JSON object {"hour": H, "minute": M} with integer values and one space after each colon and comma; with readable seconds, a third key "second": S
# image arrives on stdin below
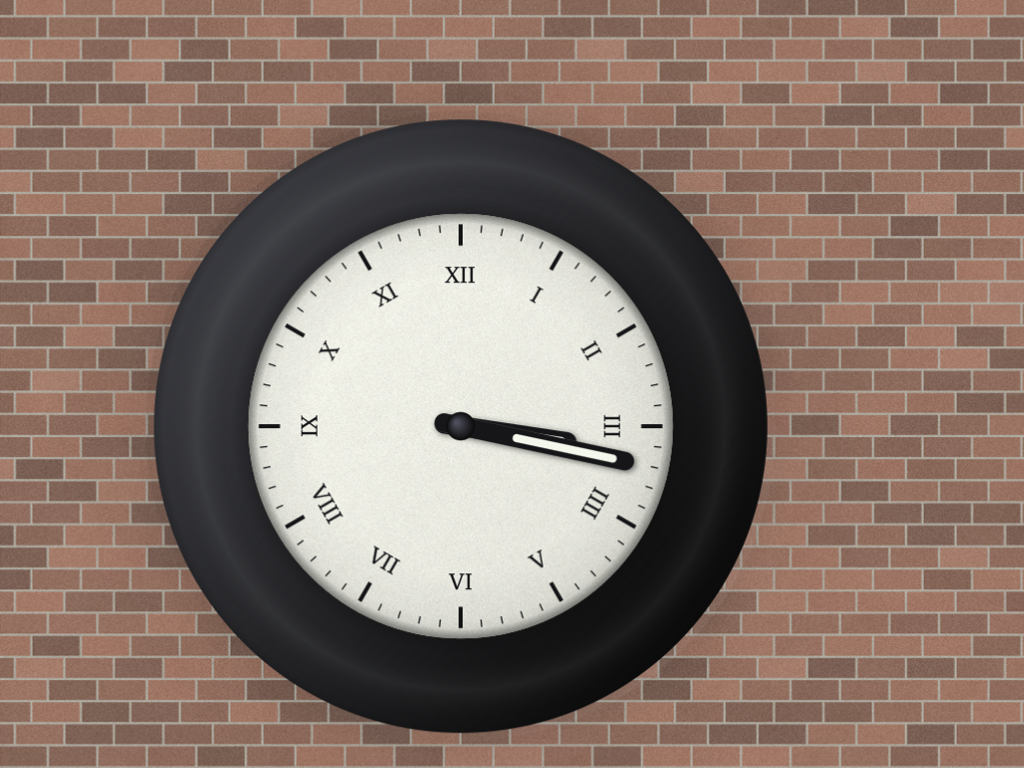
{"hour": 3, "minute": 17}
